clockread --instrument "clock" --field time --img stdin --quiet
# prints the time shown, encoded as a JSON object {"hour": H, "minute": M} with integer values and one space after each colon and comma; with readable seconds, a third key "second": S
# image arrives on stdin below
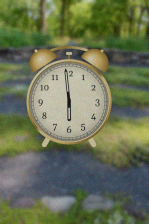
{"hour": 5, "minute": 59}
